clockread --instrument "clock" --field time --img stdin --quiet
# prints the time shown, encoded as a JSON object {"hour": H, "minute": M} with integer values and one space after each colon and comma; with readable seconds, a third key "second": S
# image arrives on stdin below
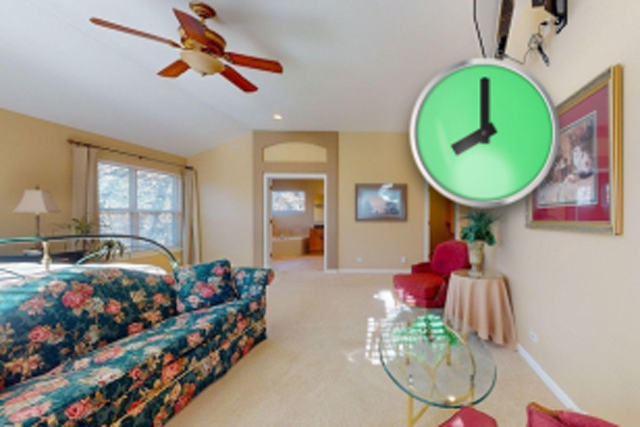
{"hour": 8, "minute": 0}
